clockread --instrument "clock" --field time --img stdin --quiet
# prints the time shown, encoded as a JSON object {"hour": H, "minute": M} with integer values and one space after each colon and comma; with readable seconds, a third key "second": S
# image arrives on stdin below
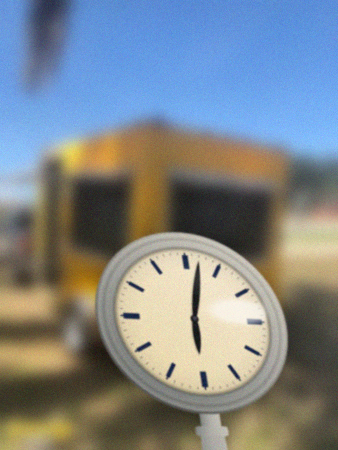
{"hour": 6, "minute": 2}
